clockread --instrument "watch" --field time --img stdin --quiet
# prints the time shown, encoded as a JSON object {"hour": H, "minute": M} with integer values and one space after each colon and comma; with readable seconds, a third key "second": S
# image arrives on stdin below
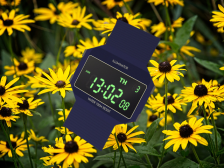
{"hour": 13, "minute": 2, "second": 8}
